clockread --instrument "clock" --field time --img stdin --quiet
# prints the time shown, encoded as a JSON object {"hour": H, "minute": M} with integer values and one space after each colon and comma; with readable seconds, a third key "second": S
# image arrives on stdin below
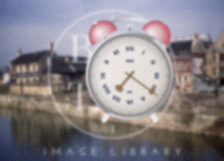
{"hour": 7, "minute": 21}
